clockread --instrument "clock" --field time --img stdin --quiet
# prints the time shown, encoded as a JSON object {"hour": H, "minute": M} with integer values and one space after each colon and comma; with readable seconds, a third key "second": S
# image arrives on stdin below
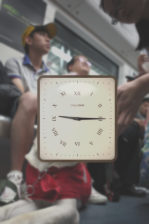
{"hour": 9, "minute": 15}
